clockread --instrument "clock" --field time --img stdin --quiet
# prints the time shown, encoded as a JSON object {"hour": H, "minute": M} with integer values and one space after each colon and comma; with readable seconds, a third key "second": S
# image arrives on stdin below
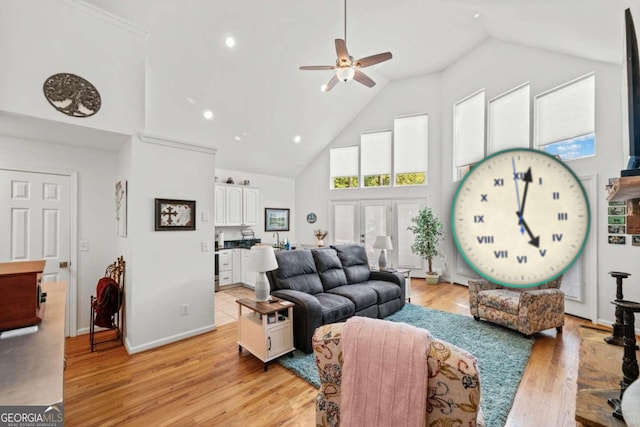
{"hour": 5, "minute": 1, "second": 59}
